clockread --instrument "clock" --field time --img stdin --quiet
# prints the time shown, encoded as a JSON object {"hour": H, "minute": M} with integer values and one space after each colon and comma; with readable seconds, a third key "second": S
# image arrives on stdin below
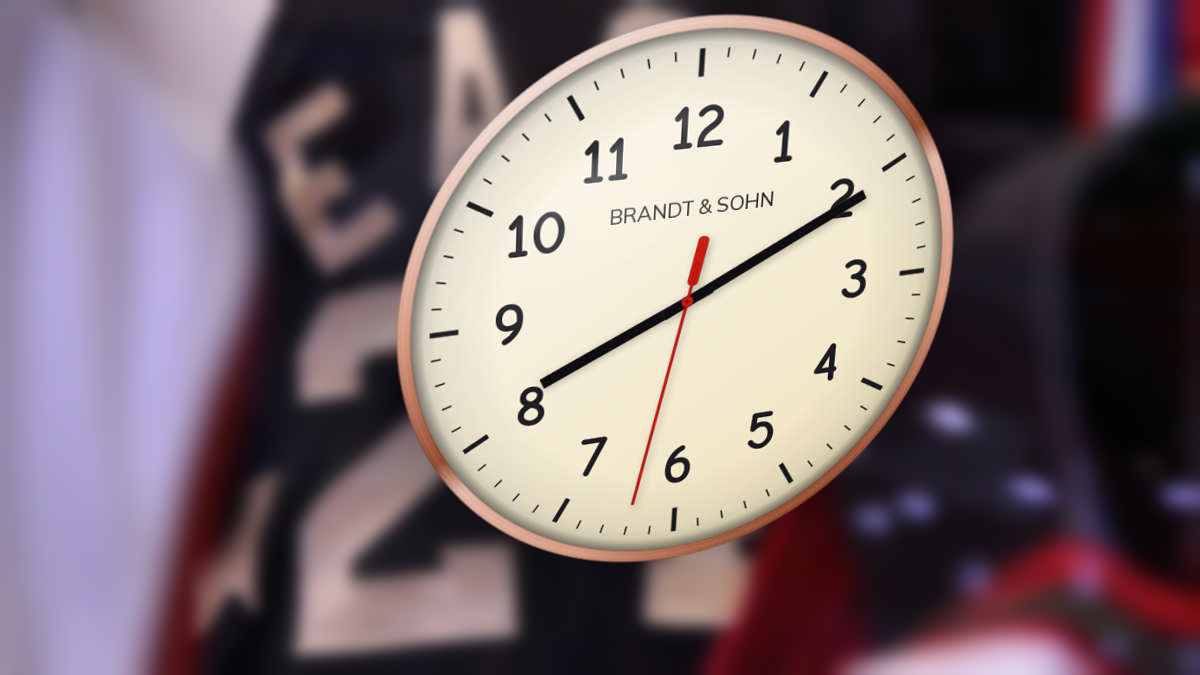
{"hour": 8, "minute": 10, "second": 32}
